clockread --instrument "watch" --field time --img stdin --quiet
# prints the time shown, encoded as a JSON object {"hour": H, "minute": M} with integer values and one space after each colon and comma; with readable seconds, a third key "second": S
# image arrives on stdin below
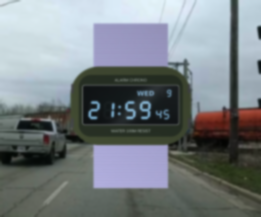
{"hour": 21, "minute": 59}
